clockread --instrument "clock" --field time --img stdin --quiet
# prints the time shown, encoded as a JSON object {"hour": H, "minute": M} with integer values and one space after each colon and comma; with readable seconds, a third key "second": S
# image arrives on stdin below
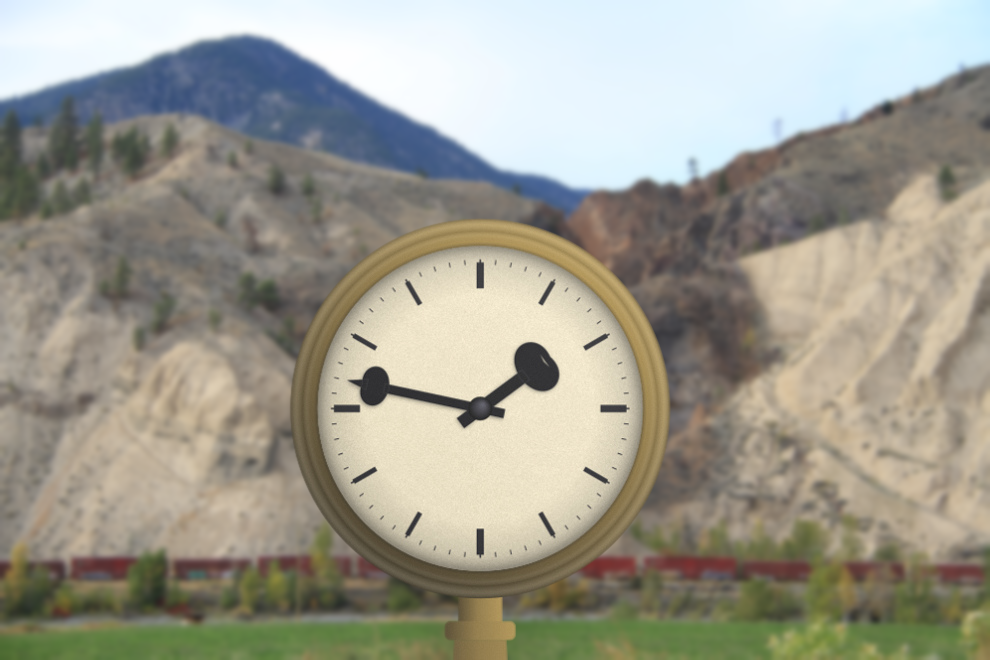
{"hour": 1, "minute": 47}
